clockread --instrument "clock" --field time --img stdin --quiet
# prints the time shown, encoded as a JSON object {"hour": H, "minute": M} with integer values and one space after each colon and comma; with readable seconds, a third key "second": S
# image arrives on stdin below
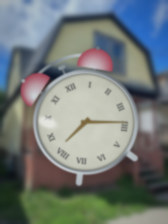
{"hour": 8, "minute": 19}
